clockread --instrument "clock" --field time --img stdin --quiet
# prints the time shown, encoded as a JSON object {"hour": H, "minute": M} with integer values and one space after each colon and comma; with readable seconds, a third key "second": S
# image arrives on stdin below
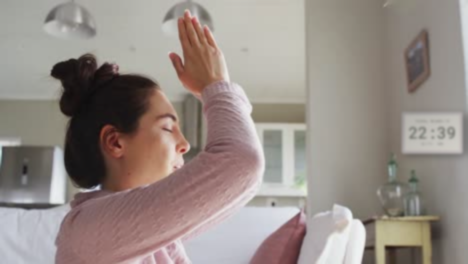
{"hour": 22, "minute": 39}
